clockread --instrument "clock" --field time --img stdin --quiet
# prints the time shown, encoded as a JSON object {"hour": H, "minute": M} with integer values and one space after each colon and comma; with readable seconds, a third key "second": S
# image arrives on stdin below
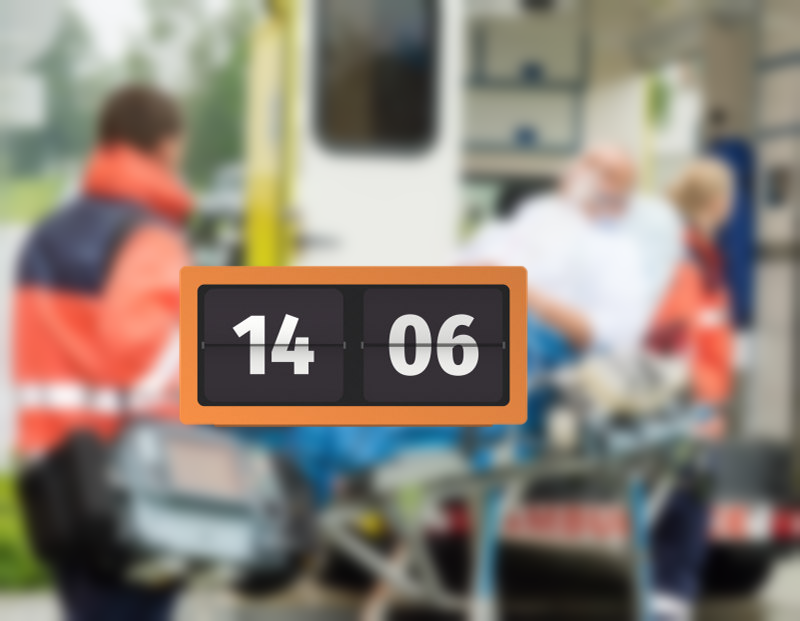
{"hour": 14, "minute": 6}
